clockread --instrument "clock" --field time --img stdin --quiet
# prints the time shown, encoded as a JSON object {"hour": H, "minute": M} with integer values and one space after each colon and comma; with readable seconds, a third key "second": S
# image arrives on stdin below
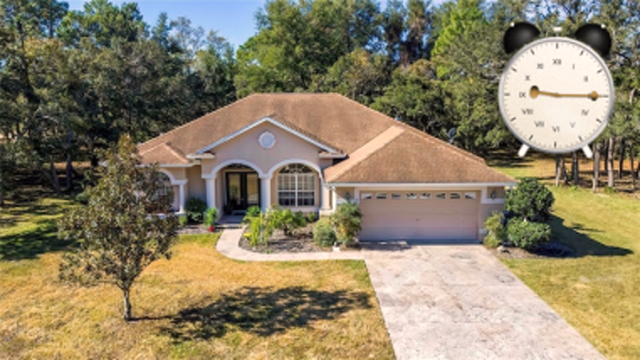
{"hour": 9, "minute": 15}
